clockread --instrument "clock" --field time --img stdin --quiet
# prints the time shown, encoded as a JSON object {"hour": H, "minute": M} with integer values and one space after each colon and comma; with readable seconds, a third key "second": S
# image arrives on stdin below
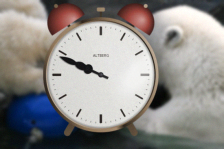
{"hour": 9, "minute": 49}
